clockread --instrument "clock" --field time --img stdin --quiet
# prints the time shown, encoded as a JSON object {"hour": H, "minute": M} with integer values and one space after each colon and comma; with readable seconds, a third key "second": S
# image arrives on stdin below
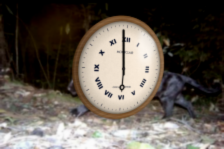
{"hour": 5, "minute": 59}
